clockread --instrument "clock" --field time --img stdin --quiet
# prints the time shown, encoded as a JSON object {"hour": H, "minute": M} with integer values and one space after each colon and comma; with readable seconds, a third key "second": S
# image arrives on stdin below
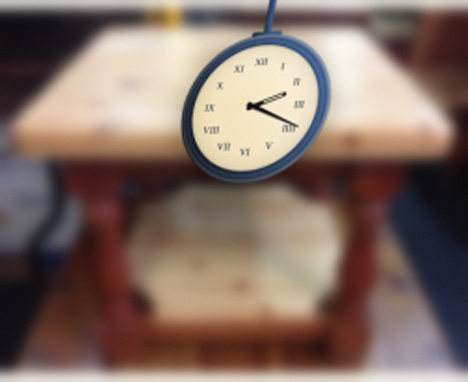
{"hour": 2, "minute": 19}
